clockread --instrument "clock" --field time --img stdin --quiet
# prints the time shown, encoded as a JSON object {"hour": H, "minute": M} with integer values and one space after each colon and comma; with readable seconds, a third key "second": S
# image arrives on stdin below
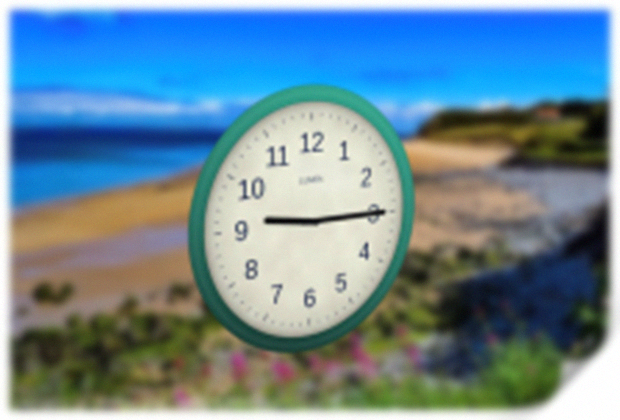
{"hour": 9, "minute": 15}
